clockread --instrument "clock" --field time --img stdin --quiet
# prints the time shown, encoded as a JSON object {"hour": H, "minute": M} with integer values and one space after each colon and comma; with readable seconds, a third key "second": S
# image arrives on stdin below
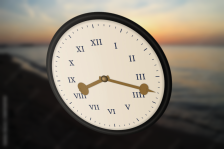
{"hour": 8, "minute": 18}
